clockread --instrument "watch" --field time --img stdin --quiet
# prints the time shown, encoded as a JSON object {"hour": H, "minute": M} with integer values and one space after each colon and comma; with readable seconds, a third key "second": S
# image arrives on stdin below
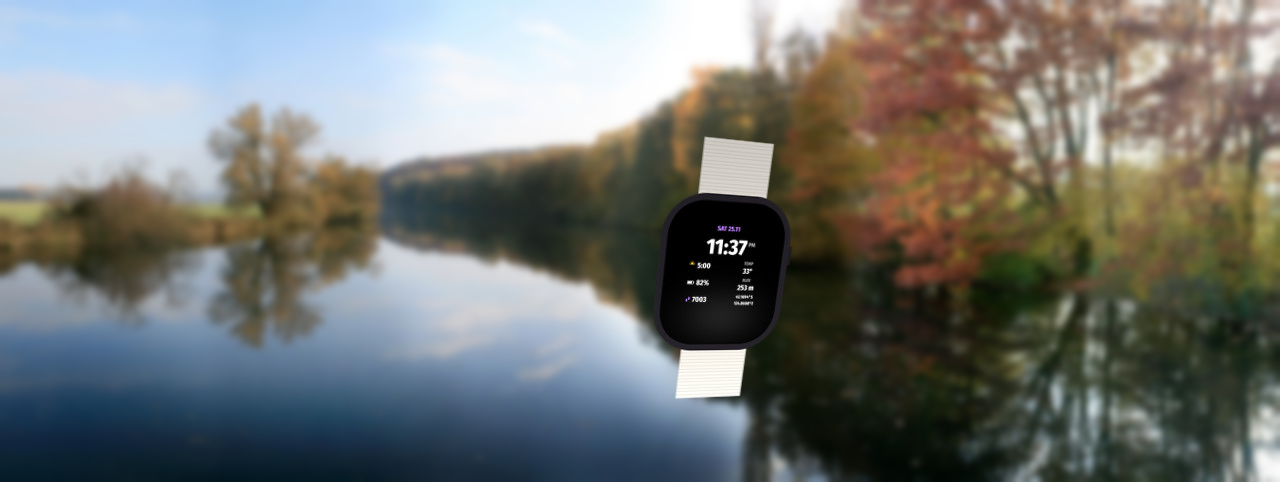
{"hour": 11, "minute": 37}
